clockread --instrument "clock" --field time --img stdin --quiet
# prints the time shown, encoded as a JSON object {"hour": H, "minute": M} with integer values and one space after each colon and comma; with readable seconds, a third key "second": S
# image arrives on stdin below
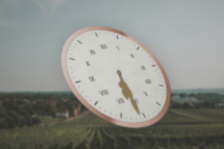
{"hour": 6, "minute": 31}
